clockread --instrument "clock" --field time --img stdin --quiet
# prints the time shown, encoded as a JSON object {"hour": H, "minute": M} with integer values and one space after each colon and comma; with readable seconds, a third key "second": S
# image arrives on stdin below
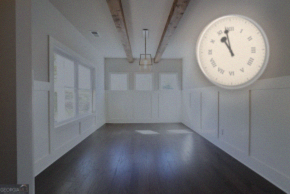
{"hour": 10, "minute": 58}
